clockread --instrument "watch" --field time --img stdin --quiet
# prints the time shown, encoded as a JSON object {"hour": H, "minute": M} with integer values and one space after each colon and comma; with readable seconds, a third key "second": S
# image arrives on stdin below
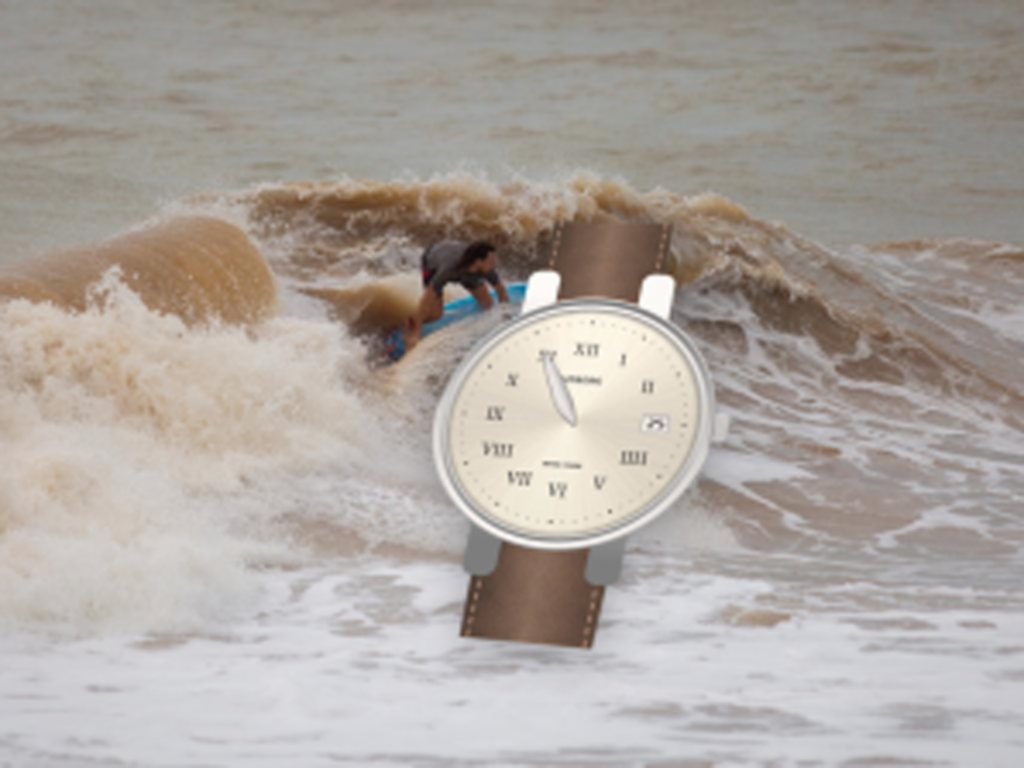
{"hour": 10, "minute": 55}
